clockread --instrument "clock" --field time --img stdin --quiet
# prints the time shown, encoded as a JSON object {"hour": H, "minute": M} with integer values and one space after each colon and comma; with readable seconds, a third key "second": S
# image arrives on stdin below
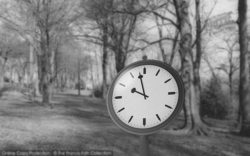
{"hour": 9, "minute": 58}
